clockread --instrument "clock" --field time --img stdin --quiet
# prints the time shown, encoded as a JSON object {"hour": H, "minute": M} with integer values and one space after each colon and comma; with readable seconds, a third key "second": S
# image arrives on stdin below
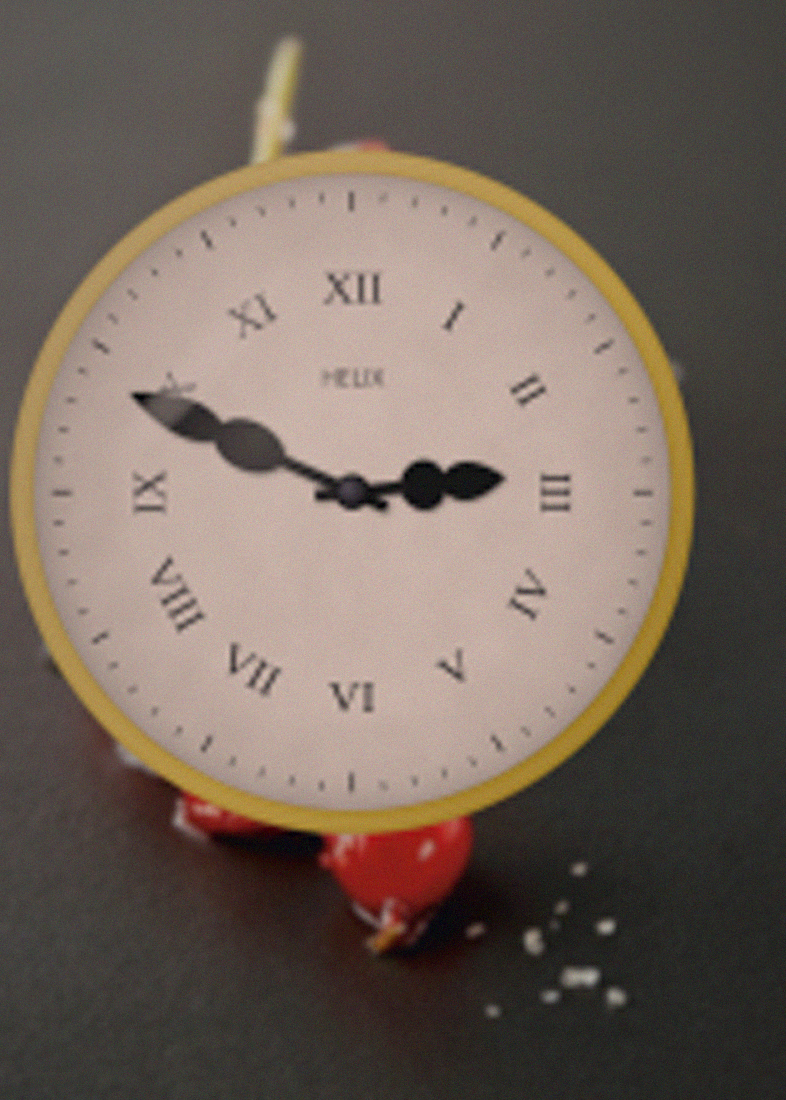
{"hour": 2, "minute": 49}
